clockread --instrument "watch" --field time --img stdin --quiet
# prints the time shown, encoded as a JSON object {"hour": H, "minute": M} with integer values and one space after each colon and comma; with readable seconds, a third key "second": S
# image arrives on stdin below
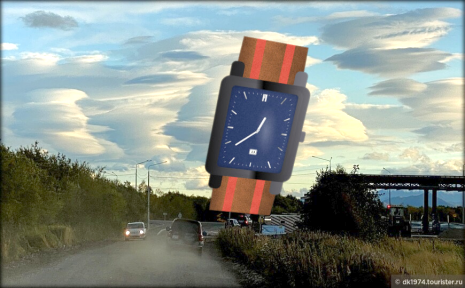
{"hour": 12, "minute": 38}
